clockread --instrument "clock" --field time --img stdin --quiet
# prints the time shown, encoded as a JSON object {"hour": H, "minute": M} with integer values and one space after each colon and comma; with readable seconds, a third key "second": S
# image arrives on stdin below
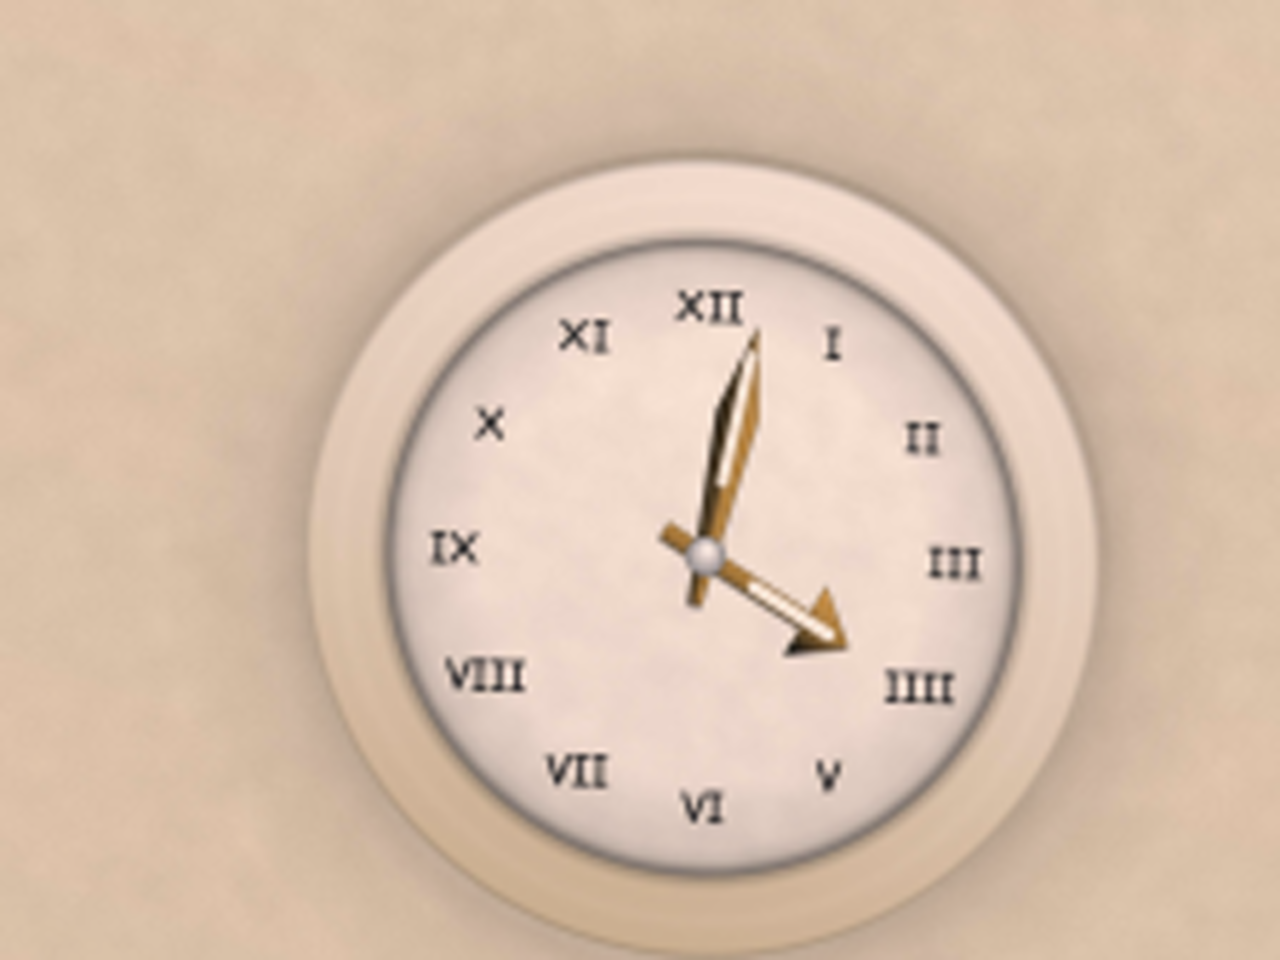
{"hour": 4, "minute": 2}
